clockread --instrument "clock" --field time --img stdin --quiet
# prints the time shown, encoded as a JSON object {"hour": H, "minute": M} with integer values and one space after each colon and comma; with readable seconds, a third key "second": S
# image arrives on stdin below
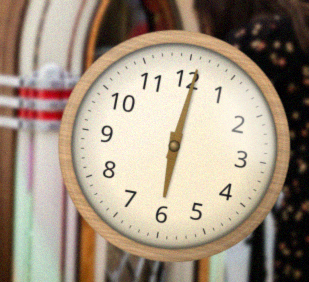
{"hour": 6, "minute": 1}
